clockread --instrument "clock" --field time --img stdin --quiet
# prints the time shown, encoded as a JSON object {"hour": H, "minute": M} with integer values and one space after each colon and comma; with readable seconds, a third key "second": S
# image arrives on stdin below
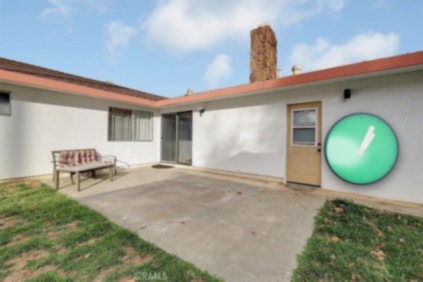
{"hour": 1, "minute": 4}
